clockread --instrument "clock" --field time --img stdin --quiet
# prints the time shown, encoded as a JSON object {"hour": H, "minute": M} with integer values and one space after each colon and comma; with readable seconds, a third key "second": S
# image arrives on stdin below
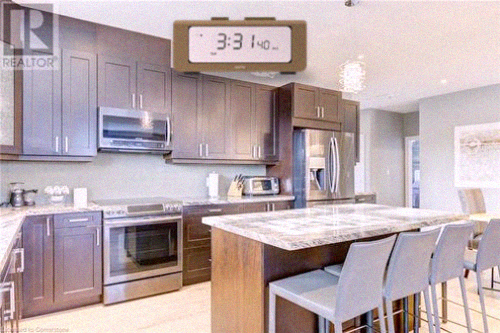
{"hour": 3, "minute": 31, "second": 40}
